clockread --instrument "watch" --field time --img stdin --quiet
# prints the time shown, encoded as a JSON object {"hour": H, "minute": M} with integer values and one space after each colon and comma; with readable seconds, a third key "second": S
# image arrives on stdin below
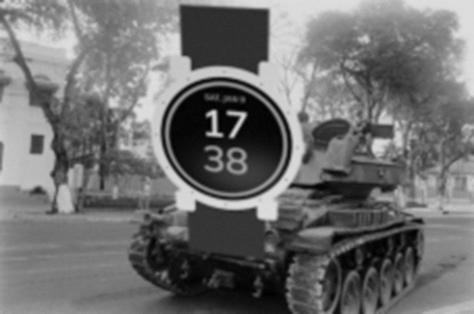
{"hour": 17, "minute": 38}
